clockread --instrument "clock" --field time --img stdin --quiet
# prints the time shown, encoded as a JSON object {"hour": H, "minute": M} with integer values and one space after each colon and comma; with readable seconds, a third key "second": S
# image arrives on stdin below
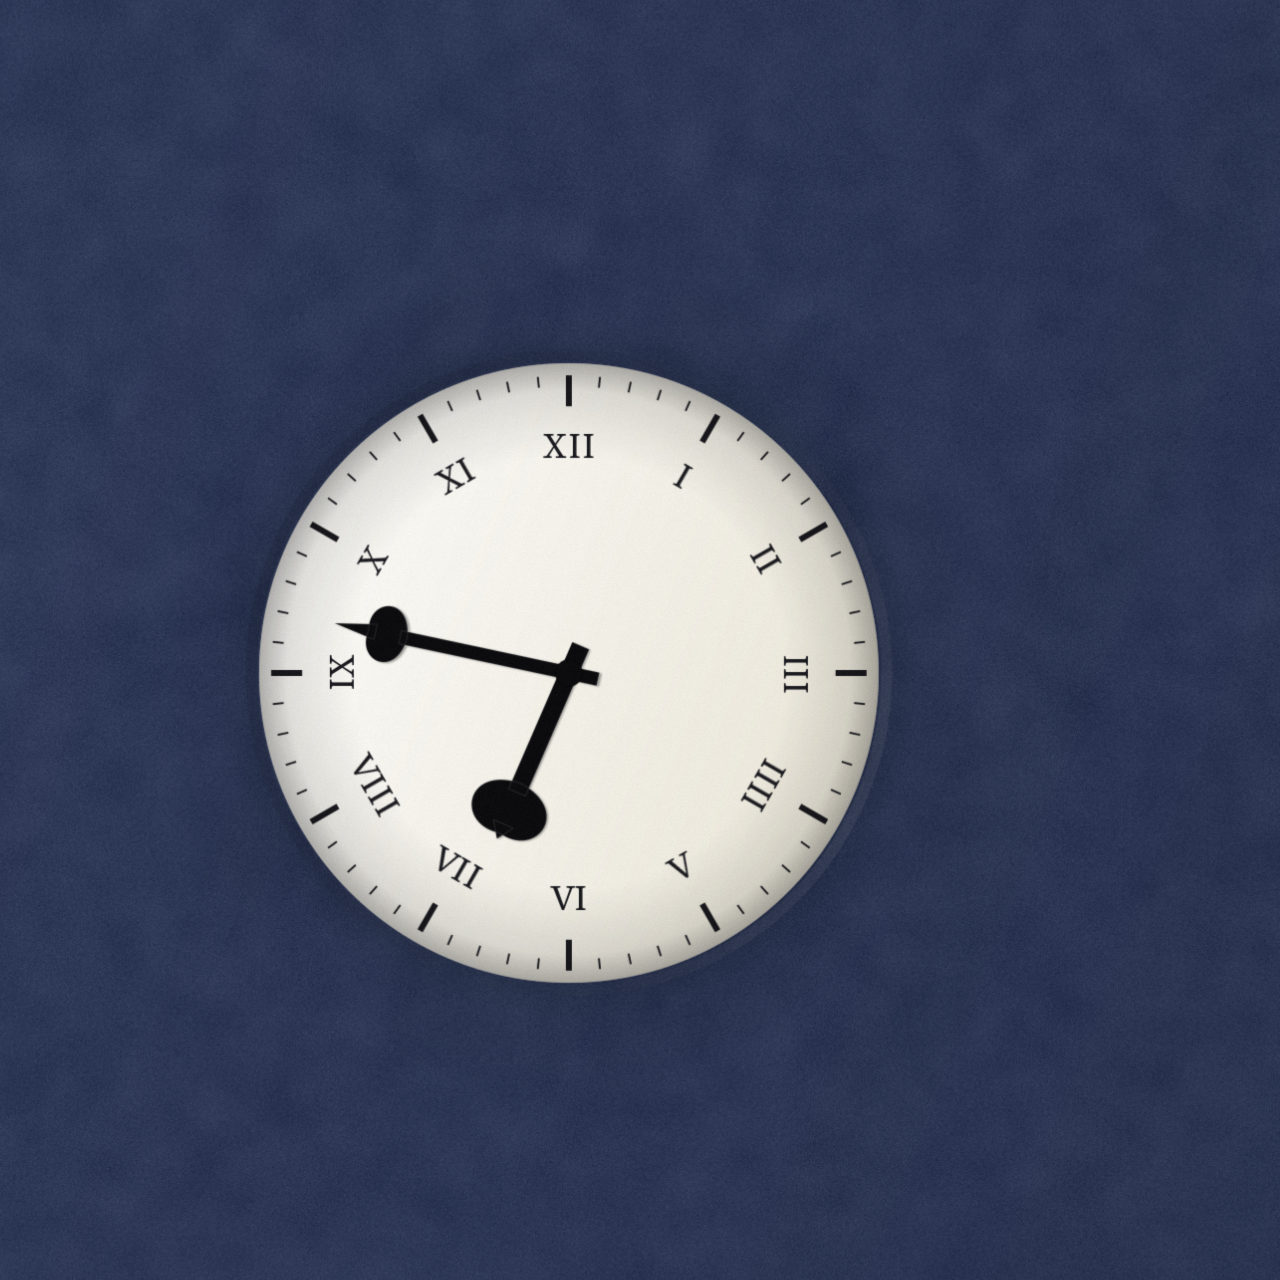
{"hour": 6, "minute": 47}
